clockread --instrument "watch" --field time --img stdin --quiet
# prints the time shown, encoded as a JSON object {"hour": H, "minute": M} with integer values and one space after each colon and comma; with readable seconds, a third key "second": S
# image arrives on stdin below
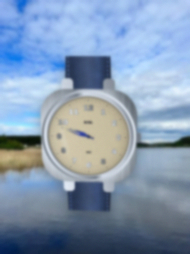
{"hour": 9, "minute": 48}
